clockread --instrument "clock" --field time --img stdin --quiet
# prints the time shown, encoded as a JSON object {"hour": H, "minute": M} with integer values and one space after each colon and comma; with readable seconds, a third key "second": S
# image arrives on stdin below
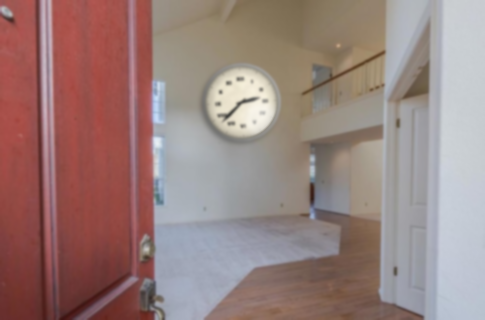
{"hour": 2, "minute": 38}
